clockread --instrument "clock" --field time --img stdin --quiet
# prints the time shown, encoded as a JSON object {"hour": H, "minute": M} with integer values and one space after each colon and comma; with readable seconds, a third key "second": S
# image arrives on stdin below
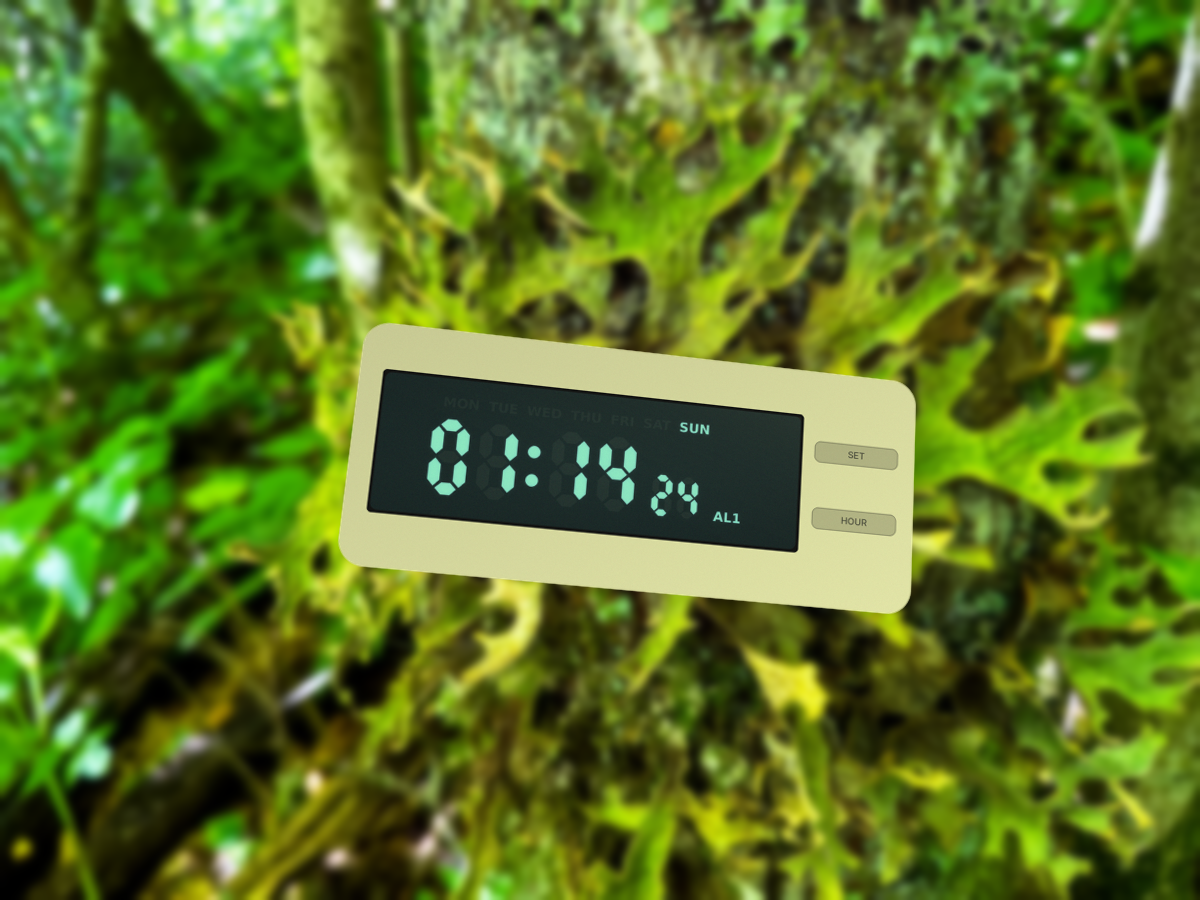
{"hour": 1, "minute": 14, "second": 24}
